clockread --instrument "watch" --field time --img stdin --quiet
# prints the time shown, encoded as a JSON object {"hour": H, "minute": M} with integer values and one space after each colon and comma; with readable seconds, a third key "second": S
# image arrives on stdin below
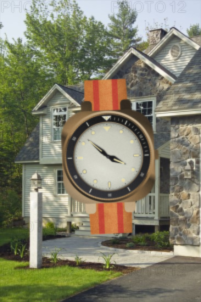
{"hour": 3, "minute": 52}
